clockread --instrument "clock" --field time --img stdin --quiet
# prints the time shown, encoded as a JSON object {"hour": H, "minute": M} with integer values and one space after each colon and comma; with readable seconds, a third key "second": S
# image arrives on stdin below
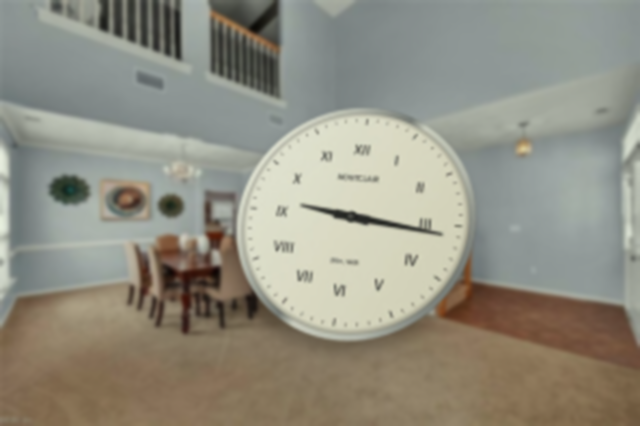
{"hour": 9, "minute": 16}
